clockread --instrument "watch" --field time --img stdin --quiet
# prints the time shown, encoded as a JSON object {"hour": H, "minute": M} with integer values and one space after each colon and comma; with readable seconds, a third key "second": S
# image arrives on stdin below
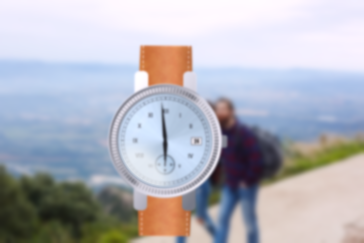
{"hour": 5, "minute": 59}
